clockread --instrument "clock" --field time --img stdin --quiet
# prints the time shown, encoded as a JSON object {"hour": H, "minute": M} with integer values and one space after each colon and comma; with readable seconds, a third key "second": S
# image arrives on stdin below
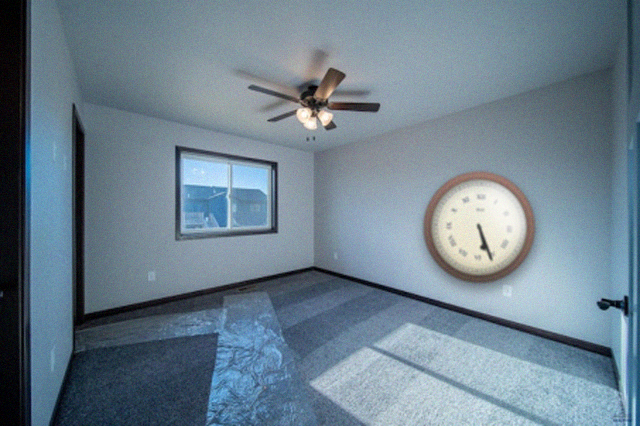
{"hour": 5, "minute": 26}
